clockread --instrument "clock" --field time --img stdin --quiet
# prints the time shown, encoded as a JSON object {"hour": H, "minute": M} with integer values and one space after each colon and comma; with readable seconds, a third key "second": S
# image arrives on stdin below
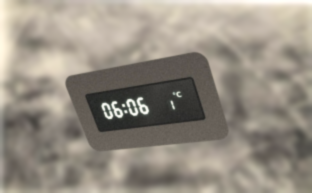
{"hour": 6, "minute": 6}
